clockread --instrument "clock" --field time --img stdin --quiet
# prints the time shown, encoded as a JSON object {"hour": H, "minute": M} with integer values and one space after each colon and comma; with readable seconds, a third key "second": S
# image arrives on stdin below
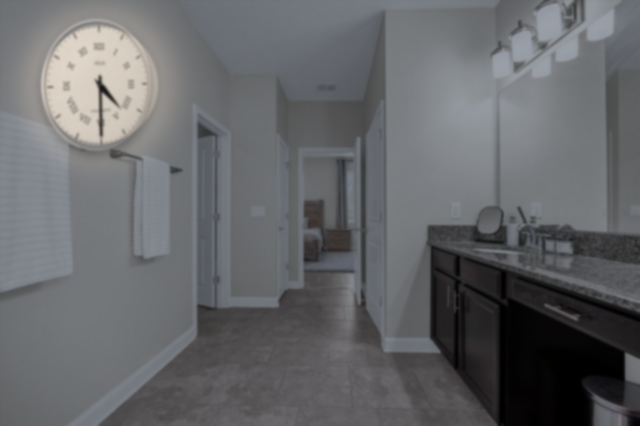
{"hour": 4, "minute": 30}
